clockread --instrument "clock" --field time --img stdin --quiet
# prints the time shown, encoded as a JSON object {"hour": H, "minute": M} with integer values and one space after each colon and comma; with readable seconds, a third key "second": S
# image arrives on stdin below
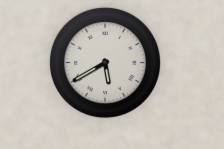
{"hour": 5, "minute": 40}
